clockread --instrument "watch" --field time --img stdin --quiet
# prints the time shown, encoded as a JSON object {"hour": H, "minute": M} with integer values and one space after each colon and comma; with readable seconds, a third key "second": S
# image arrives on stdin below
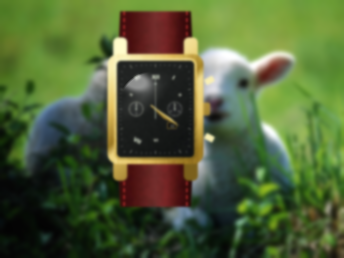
{"hour": 4, "minute": 21}
